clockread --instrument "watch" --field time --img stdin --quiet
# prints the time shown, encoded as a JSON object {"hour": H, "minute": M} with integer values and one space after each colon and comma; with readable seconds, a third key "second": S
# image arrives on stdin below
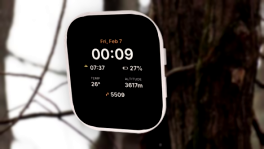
{"hour": 0, "minute": 9}
